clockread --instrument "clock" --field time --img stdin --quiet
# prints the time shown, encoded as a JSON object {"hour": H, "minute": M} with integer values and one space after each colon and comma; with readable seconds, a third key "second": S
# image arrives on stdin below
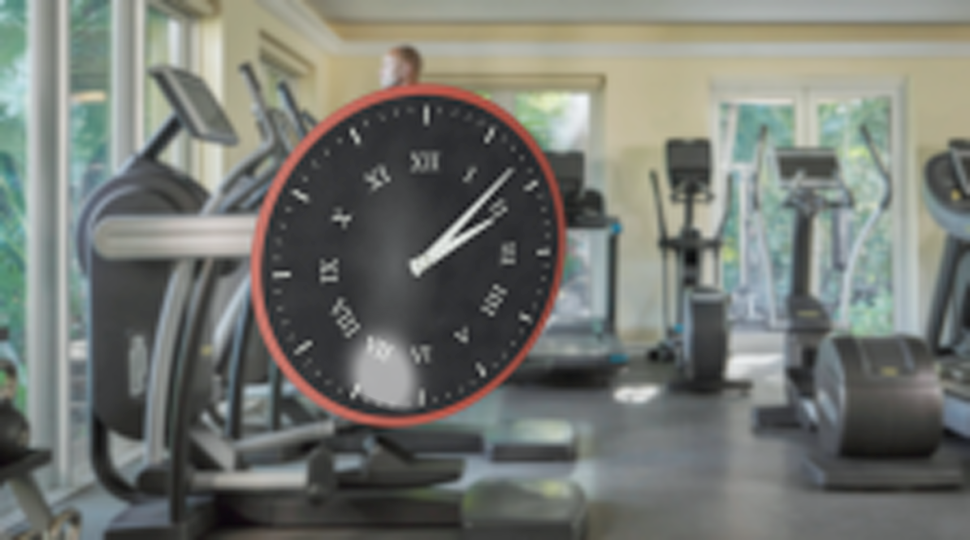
{"hour": 2, "minute": 8}
